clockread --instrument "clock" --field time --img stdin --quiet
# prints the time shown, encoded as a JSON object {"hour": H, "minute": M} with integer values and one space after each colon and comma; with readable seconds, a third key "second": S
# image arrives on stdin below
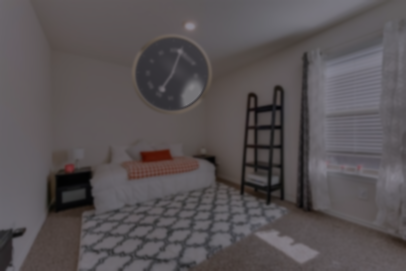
{"hour": 7, "minute": 3}
